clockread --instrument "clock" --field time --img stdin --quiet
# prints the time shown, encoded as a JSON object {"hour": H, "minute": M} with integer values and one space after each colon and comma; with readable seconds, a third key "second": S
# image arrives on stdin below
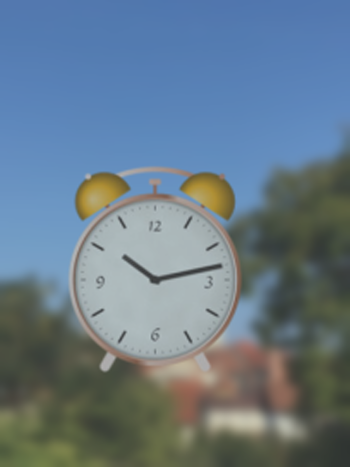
{"hour": 10, "minute": 13}
